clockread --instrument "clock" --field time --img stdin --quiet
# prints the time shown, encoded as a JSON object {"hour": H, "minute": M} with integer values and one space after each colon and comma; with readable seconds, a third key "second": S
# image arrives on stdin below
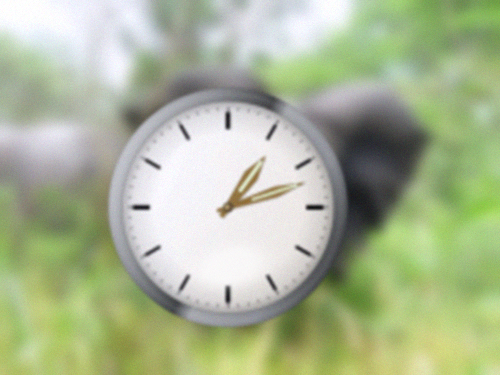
{"hour": 1, "minute": 12}
